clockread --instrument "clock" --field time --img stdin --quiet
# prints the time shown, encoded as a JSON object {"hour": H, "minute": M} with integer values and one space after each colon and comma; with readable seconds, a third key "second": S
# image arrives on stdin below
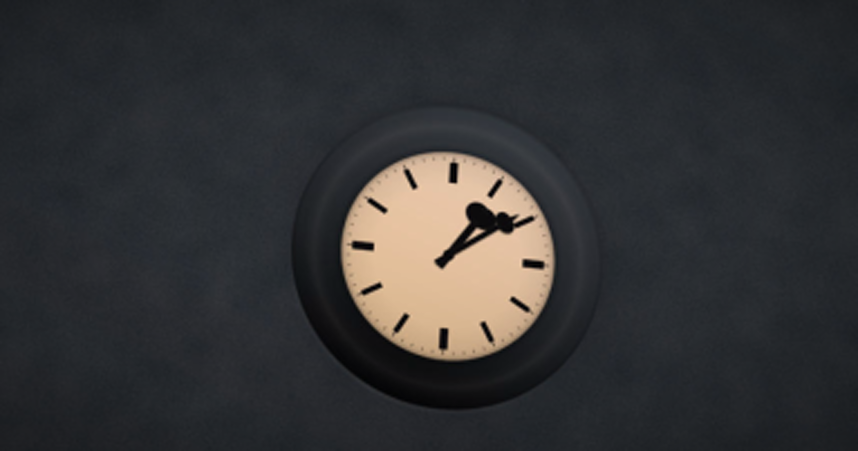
{"hour": 1, "minute": 9}
